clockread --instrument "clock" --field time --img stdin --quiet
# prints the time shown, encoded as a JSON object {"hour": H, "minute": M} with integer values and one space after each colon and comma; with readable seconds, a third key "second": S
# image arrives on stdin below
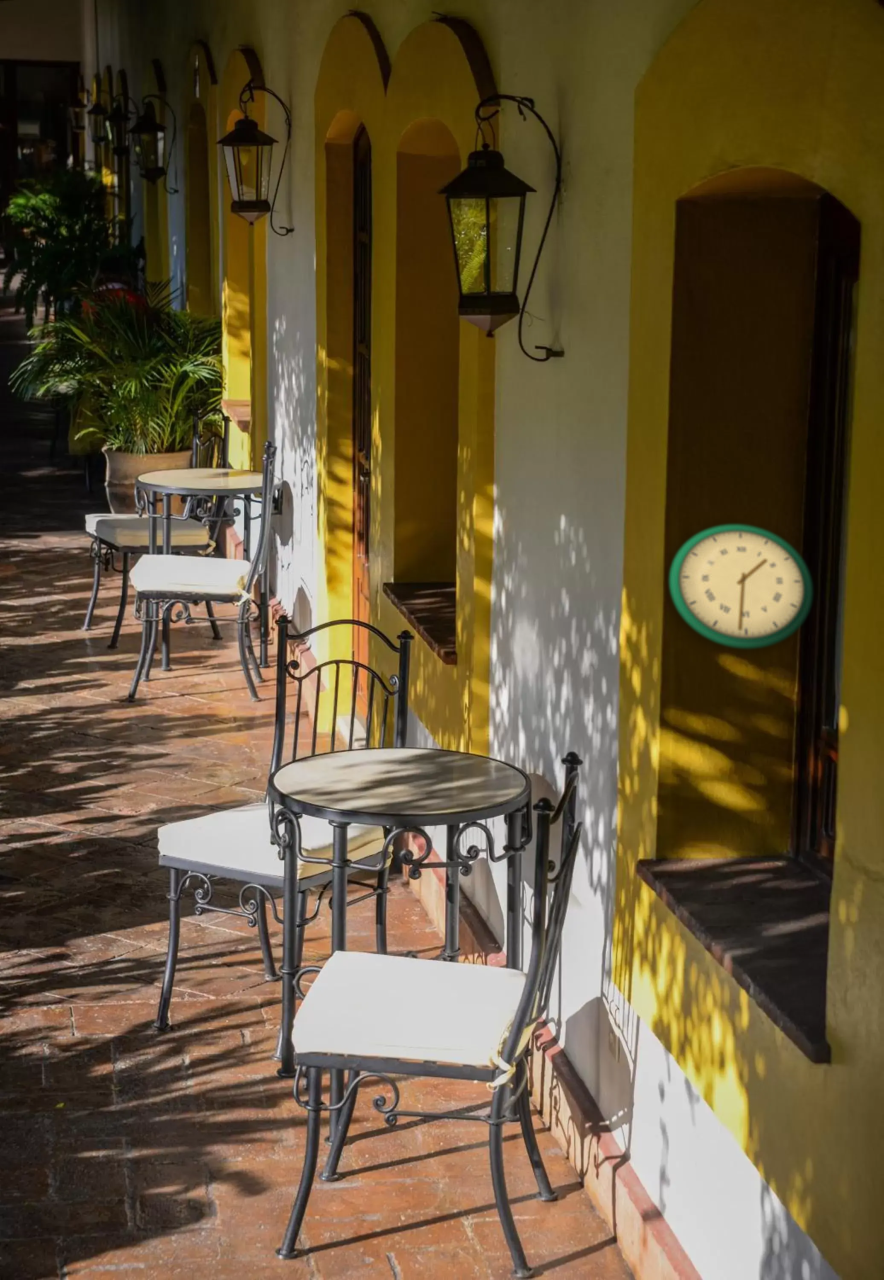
{"hour": 1, "minute": 31}
